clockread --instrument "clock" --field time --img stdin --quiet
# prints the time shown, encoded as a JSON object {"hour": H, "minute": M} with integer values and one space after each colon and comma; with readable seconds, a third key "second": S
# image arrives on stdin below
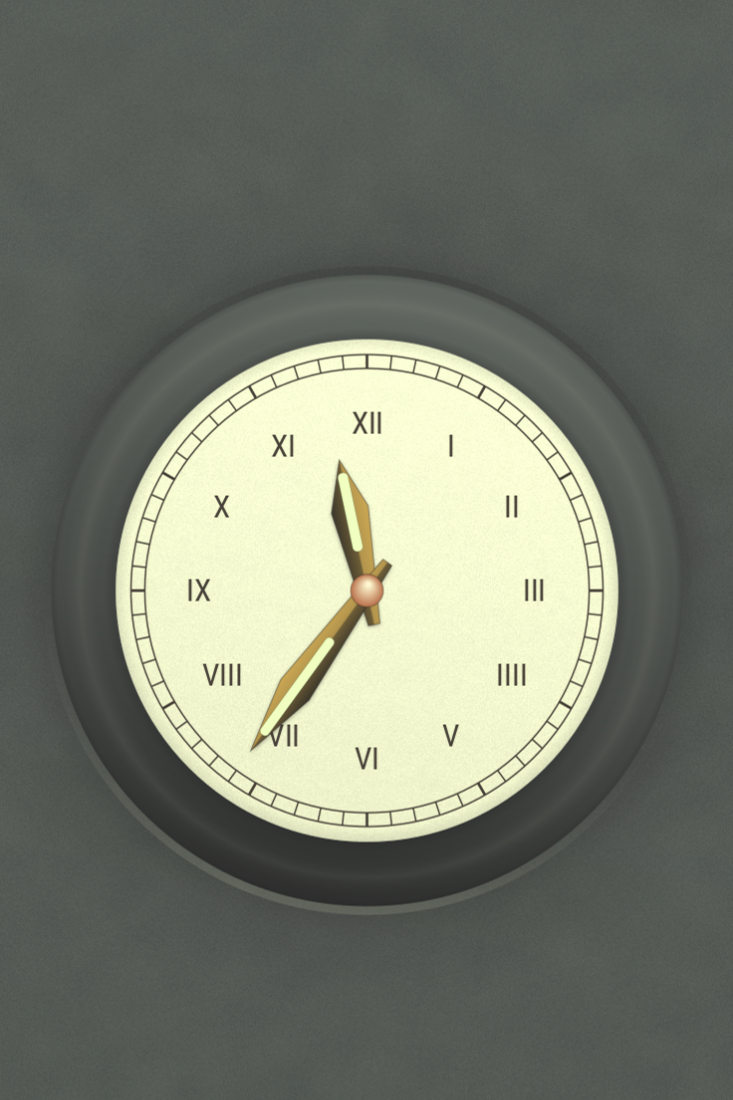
{"hour": 11, "minute": 36}
